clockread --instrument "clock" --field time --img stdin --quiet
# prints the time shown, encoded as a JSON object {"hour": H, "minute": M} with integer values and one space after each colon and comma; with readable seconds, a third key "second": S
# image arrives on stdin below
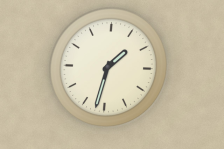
{"hour": 1, "minute": 32}
